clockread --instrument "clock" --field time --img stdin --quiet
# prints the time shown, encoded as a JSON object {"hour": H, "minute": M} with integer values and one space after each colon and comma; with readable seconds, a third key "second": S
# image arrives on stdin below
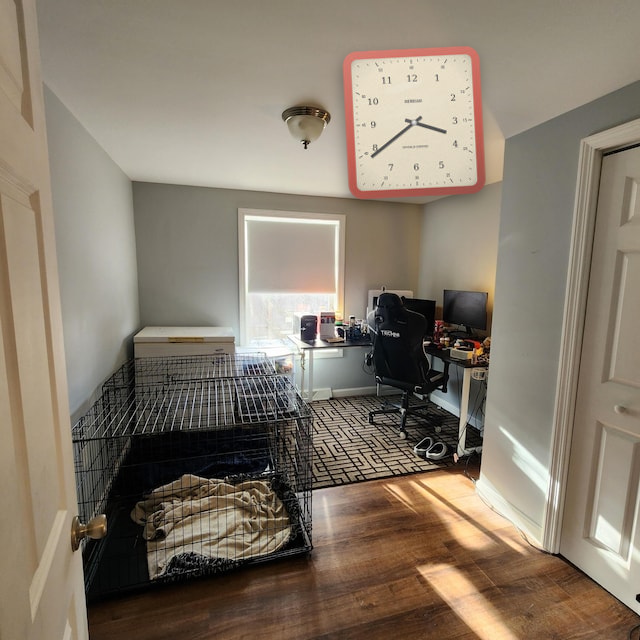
{"hour": 3, "minute": 39}
